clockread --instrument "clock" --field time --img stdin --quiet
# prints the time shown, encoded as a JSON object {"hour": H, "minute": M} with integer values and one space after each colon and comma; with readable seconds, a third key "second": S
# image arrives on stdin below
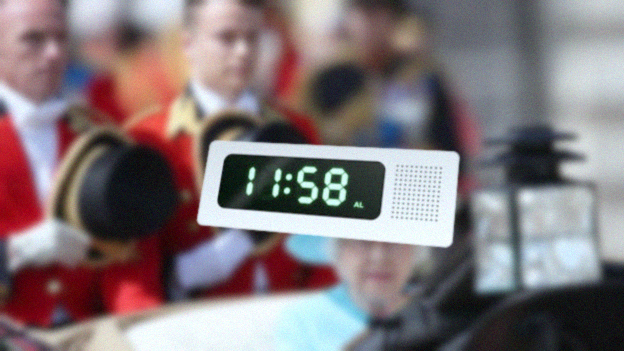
{"hour": 11, "minute": 58}
